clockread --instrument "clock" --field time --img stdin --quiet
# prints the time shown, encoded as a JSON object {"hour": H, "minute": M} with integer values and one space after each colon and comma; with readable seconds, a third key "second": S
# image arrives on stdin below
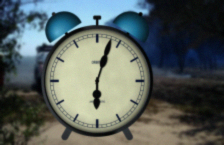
{"hour": 6, "minute": 3}
